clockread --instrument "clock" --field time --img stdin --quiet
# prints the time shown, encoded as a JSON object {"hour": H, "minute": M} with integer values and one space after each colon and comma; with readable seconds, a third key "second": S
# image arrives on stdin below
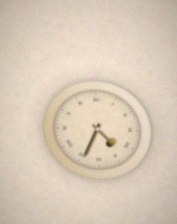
{"hour": 4, "minute": 34}
